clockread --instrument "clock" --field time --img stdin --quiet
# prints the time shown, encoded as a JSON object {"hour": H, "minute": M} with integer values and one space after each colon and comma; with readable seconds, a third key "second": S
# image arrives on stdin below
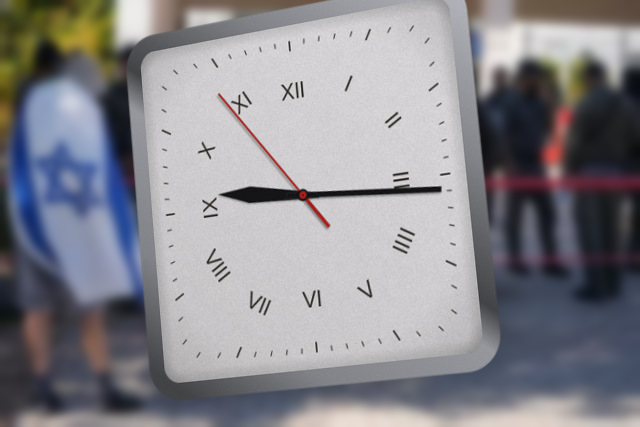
{"hour": 9, "minute": 15, "second": 54}
